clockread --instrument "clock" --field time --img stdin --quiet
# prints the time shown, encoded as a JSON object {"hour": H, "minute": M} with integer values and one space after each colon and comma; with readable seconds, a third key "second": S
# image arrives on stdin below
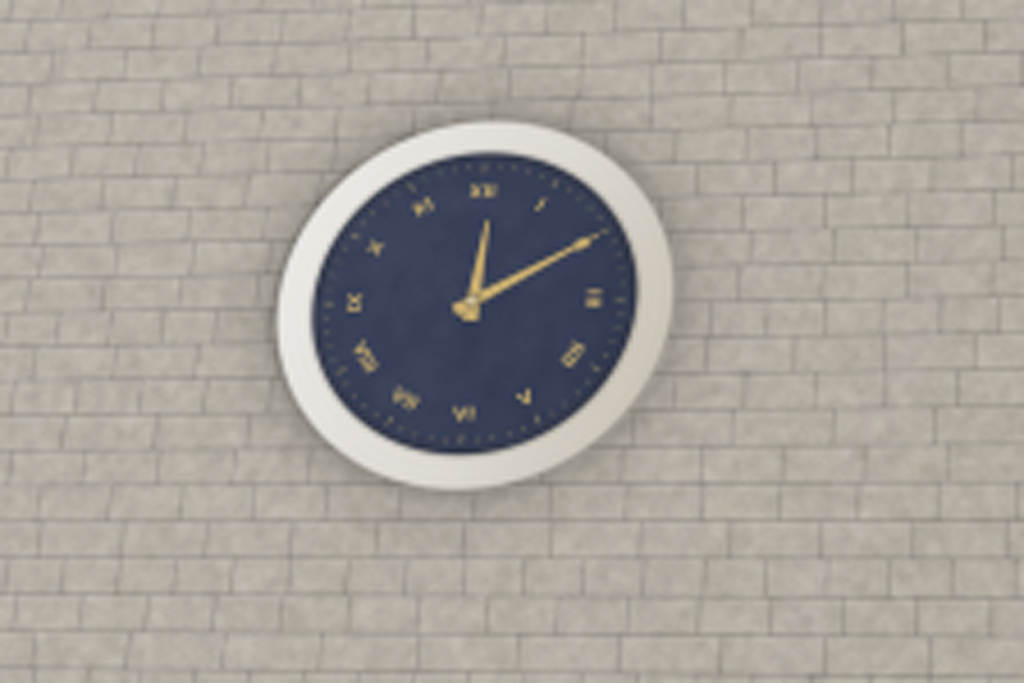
{"hour": 12, "minute": 10}
